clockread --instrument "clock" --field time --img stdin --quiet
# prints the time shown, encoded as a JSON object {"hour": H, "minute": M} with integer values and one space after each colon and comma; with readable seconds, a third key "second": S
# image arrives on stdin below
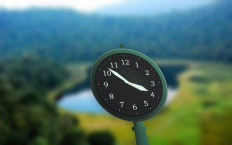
{"hour": 3, "minute": 52}
